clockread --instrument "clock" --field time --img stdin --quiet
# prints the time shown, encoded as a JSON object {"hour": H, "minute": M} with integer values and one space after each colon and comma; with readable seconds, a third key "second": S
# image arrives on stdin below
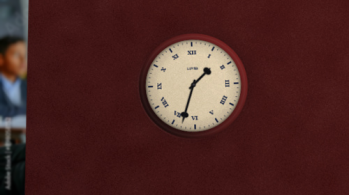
{"hour": 1, "minute": 33}
